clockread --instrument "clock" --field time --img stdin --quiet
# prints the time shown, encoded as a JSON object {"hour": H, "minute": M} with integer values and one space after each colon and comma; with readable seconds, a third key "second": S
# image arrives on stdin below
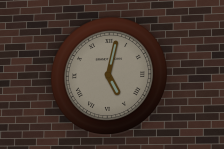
{"hour": 5, "minute": 2}
